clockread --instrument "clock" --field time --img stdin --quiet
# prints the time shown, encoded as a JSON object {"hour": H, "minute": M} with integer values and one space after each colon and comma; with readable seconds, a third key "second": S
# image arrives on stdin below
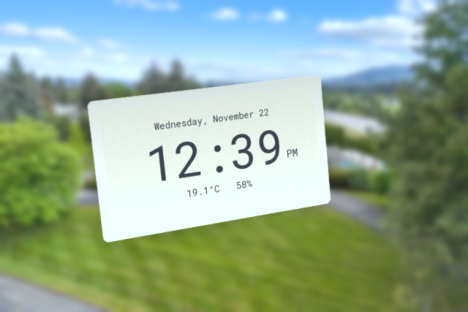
{"hour": 12, "minute": 39}
